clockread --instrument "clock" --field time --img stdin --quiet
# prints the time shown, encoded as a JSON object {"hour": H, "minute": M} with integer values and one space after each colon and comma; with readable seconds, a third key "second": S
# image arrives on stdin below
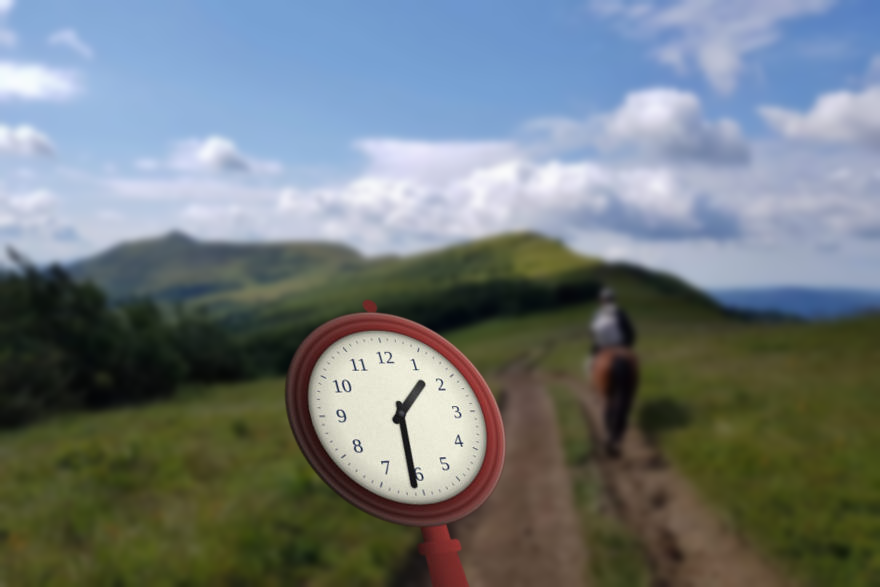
{"hour": 1, "minute": 31}
